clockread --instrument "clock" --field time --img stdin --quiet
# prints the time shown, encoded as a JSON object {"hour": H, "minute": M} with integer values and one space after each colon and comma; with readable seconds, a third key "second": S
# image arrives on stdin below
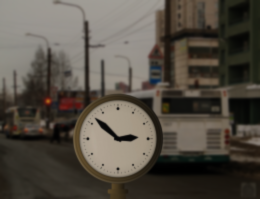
{"hour": 2, "minute": 52}
